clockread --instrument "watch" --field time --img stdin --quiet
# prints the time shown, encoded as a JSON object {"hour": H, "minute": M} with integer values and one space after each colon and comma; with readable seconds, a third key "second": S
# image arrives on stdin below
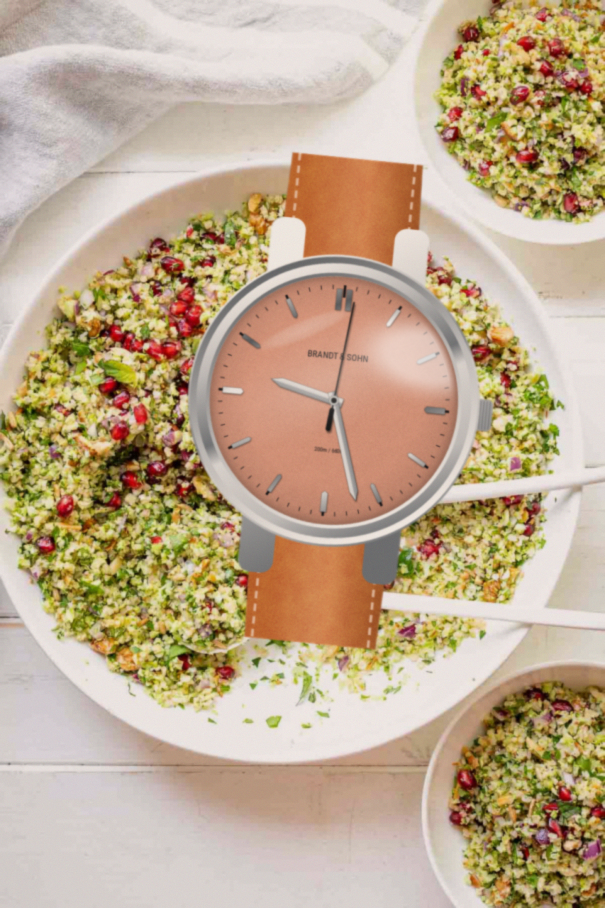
{"hour": 9, "minute": 27, "second": 1}
